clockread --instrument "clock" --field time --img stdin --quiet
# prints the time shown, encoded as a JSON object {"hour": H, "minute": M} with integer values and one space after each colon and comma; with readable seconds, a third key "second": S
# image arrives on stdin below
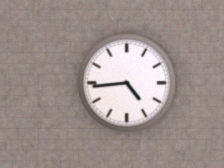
{"hour": 4, "minute": 44}
